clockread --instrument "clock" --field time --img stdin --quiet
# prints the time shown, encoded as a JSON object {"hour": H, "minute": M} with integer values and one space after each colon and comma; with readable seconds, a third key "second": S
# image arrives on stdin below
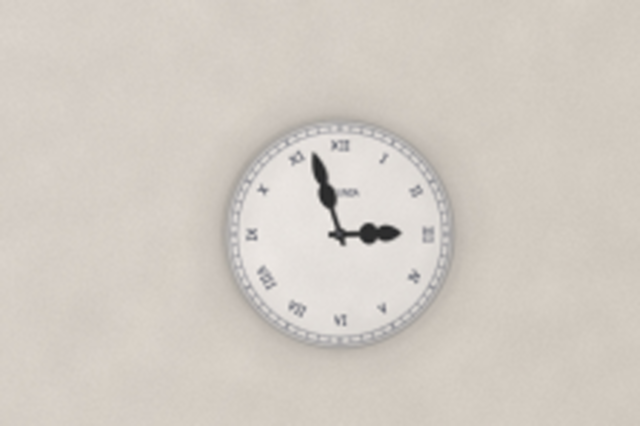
{"hour": 2, "minute": 57}
